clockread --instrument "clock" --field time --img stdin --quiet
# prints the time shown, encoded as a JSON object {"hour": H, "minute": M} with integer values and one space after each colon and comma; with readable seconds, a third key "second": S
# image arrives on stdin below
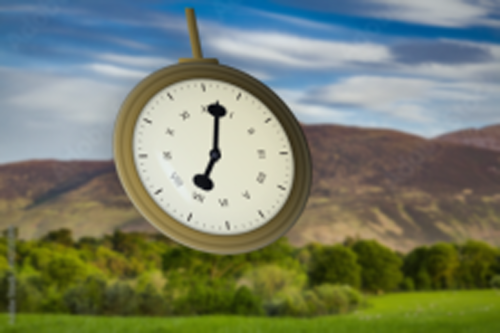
{"hour": 7, "minute": 2}
